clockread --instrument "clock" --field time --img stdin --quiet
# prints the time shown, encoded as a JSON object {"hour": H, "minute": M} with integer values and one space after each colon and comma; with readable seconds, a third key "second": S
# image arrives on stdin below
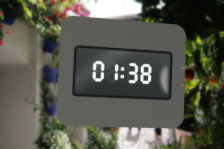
{"hour": 1, "minute": 38}
